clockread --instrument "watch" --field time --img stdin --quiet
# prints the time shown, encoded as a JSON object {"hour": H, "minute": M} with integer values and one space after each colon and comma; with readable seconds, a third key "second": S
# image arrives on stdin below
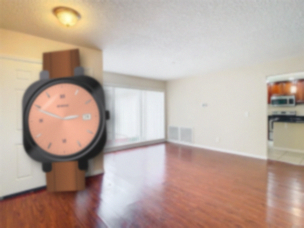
{"hour": 2, "minute": 49}
